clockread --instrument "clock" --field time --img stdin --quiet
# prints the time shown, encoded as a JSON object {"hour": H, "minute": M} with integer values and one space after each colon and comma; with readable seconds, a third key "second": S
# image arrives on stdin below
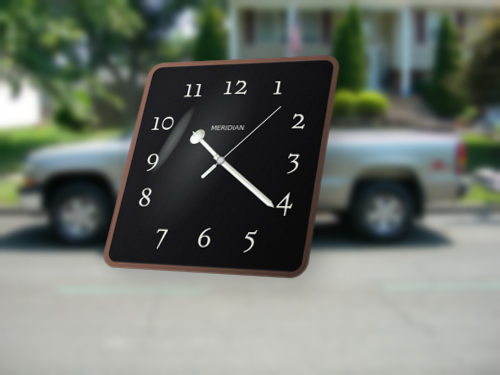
{"hour": 10, "minute": 21, "second": 7}
